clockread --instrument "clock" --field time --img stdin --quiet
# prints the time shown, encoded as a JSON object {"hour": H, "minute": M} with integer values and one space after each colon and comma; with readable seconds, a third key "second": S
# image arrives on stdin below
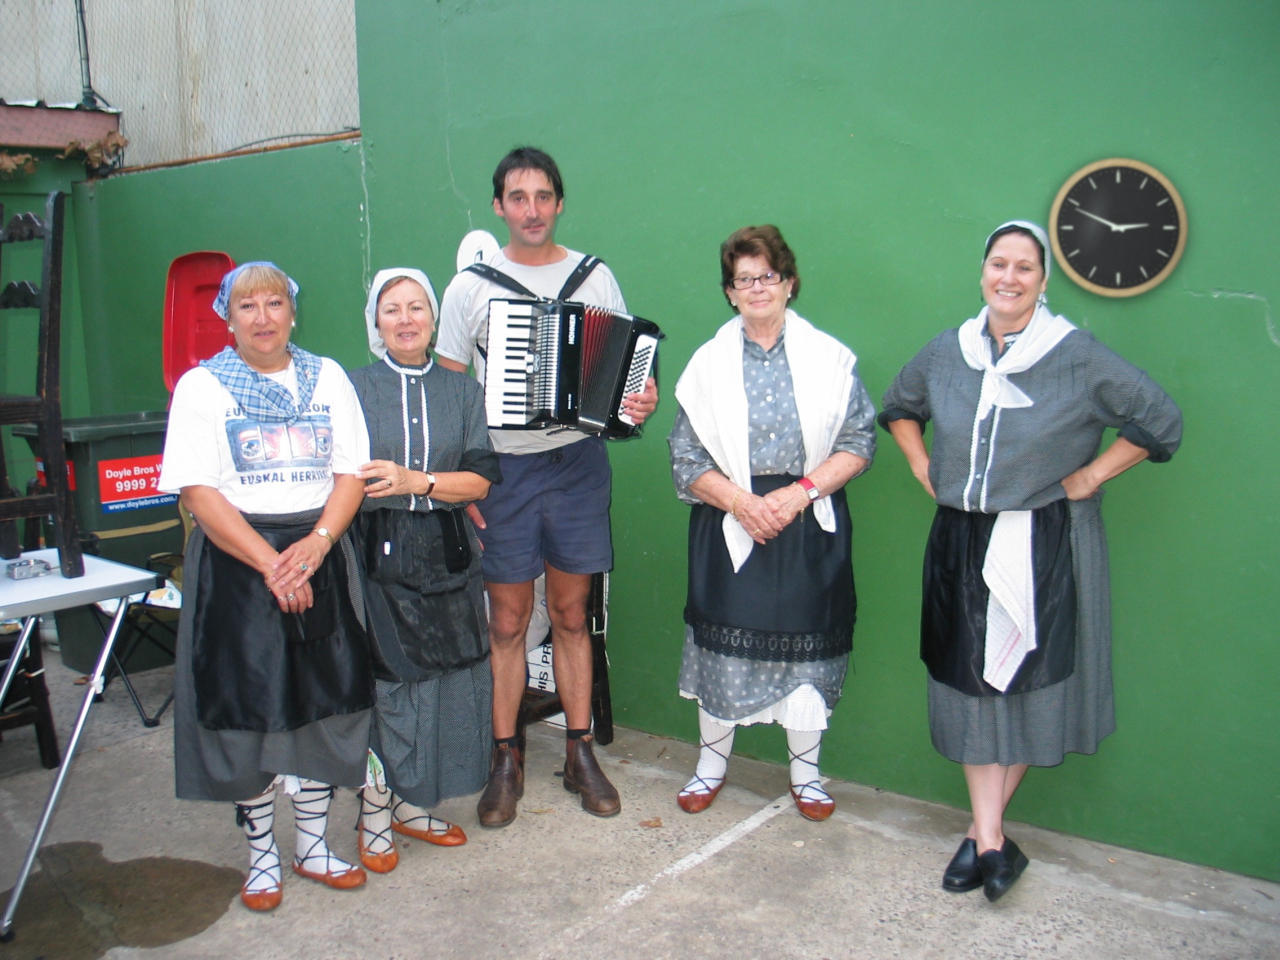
{"hour": 2, "minute": 49}
